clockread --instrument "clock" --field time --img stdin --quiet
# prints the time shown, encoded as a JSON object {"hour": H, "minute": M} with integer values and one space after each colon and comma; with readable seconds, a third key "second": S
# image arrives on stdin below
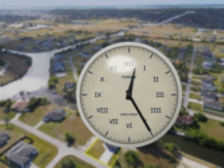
{"hour": 12, "minute": 25}
